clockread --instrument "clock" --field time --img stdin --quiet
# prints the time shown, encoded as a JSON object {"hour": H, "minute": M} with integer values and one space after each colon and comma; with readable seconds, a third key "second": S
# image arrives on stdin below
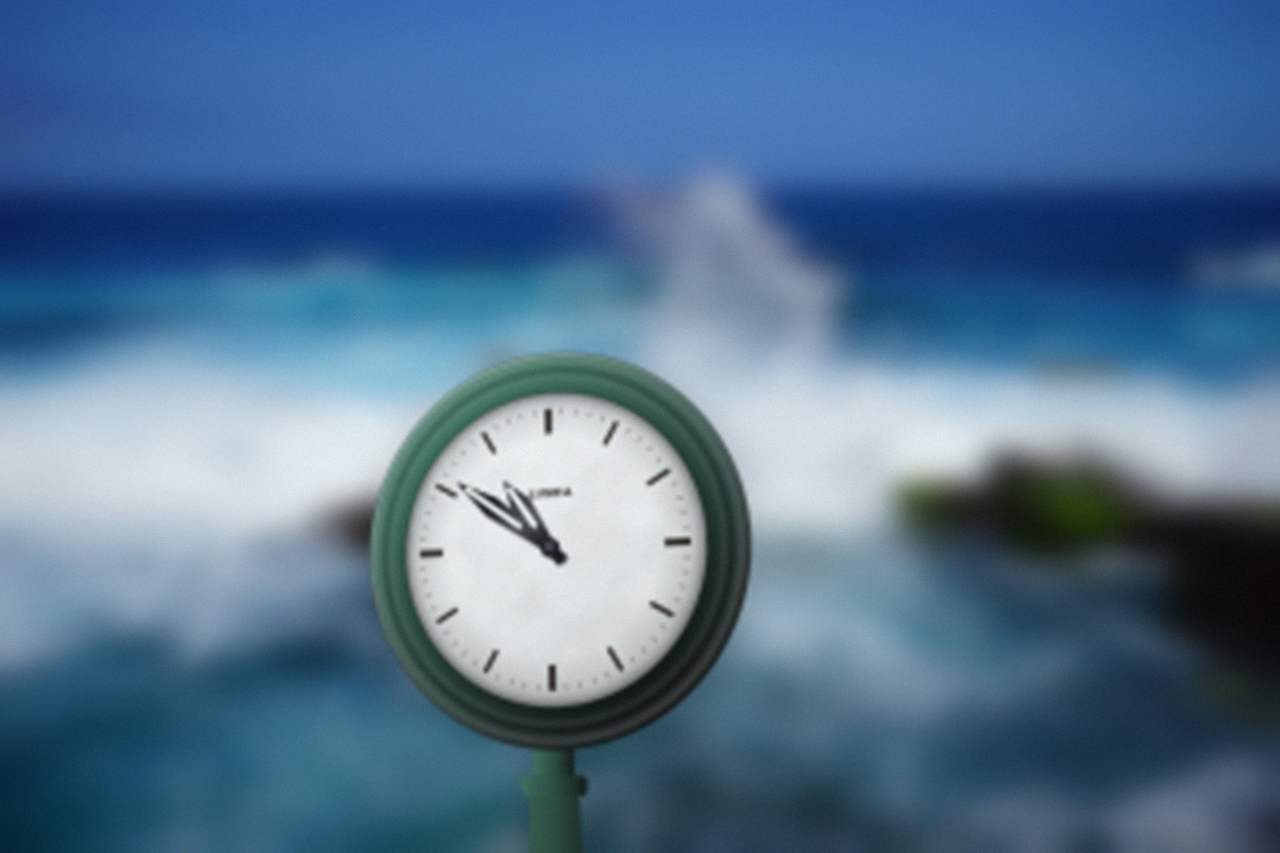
{"hour": 10, "minute": 51}
